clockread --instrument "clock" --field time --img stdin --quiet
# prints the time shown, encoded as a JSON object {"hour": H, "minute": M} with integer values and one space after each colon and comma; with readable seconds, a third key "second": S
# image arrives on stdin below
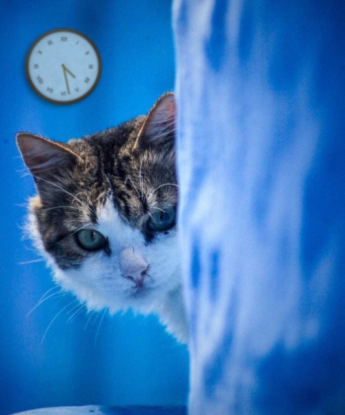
{"hour": 4, "minute": 28}
